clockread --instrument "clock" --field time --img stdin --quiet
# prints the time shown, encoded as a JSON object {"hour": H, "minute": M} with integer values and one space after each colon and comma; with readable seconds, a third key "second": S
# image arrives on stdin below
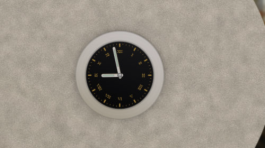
{"hour": 8, "minute": 58}
